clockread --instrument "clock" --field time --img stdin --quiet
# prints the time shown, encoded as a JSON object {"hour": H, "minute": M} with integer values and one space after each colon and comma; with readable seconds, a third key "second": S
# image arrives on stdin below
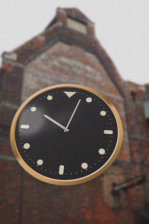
{"hour": 10, "minute": 3}
